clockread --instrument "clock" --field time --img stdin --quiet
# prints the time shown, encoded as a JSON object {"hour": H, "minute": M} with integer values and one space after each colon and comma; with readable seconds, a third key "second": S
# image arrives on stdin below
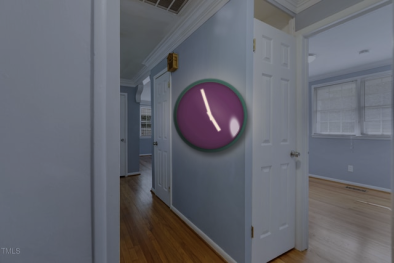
{"hour": 4, "minute": 57}
